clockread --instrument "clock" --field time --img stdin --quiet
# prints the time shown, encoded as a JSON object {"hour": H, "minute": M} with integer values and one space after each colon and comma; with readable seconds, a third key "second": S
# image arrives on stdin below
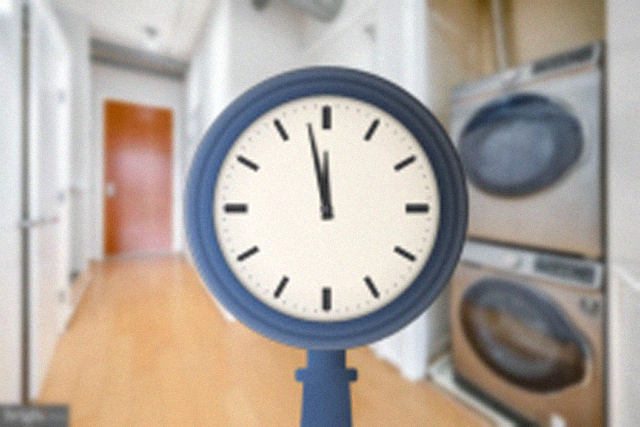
{"hour": 11, "minute": 58}
